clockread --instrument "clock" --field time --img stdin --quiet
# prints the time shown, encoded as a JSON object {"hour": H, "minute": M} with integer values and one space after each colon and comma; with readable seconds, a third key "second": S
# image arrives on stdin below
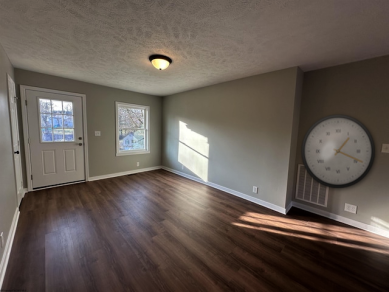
{"hour": 1, "minute": 19}
